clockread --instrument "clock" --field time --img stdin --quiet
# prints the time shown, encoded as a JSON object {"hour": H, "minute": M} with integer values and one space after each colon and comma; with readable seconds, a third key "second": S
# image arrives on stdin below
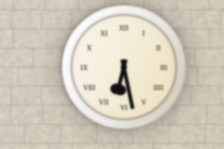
{"hour": 6, "minute": 28}
